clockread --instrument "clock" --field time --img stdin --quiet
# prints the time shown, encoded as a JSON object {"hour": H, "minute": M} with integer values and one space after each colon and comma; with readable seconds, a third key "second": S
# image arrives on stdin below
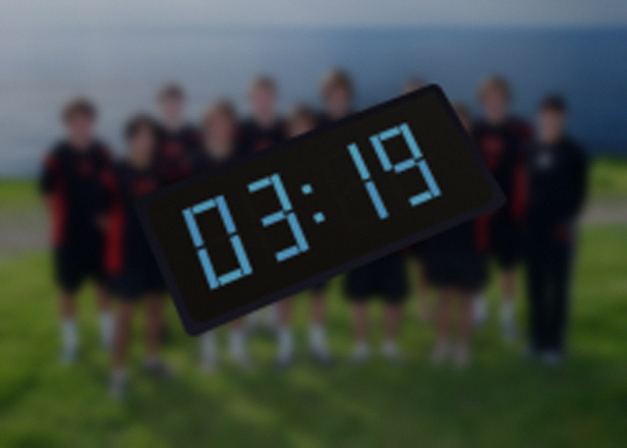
{"hour": 3, "minute": 19}
